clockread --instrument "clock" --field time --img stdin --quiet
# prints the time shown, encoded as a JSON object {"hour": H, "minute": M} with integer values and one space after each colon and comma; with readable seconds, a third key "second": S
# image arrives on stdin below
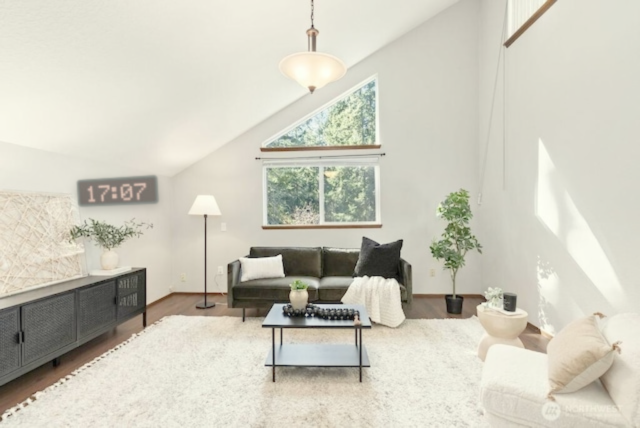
{"hour": 17, "minute": 7}
